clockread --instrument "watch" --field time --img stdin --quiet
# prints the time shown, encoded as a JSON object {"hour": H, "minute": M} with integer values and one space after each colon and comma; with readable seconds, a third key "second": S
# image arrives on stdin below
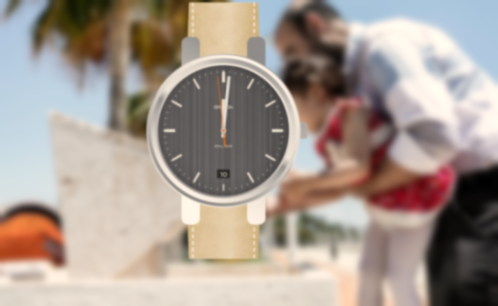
{"hour": 12, "minute": 0, "second": 59}
